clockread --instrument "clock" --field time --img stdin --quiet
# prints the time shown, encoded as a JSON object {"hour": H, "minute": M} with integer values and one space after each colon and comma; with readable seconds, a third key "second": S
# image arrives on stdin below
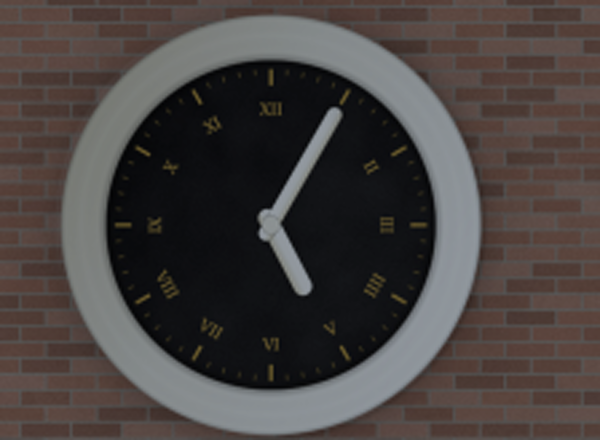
{"hour": 5, "minute": 5}
